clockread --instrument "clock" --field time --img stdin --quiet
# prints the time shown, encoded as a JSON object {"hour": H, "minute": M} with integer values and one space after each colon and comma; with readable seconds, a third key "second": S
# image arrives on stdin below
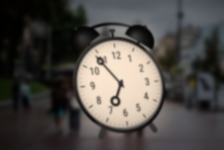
{"hour": 6, "minute": 54}
